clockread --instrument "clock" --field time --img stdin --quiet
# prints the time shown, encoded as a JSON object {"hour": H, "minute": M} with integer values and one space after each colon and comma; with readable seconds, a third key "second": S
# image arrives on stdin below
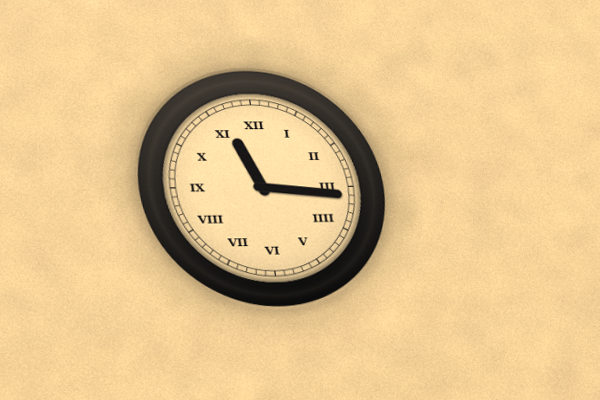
{"hour": 11, "minute": 16}
